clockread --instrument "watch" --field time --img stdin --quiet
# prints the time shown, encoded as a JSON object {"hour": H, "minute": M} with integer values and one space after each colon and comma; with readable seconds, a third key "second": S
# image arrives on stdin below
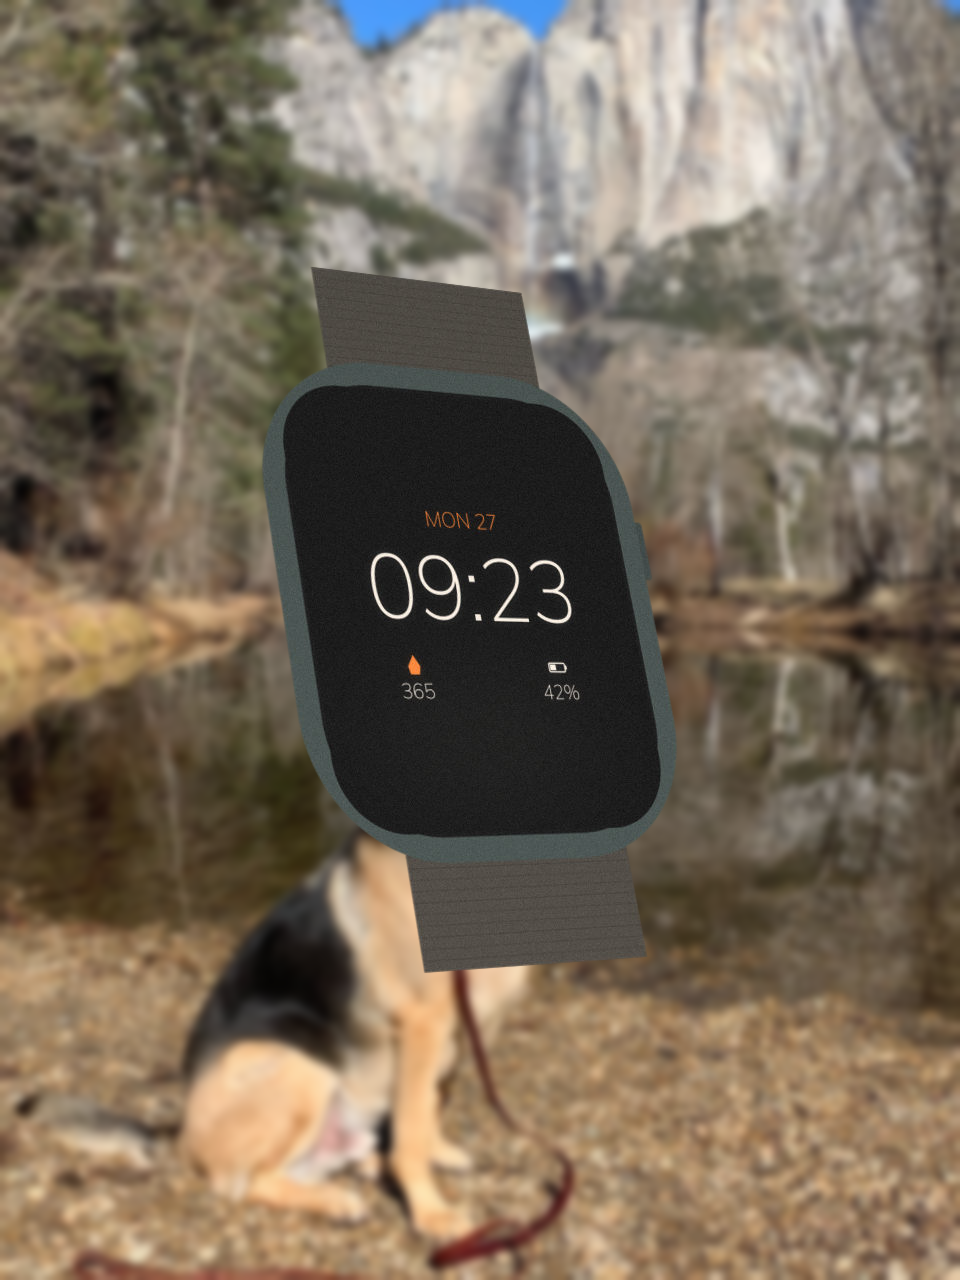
{"hour": 9, "minute": 23}
